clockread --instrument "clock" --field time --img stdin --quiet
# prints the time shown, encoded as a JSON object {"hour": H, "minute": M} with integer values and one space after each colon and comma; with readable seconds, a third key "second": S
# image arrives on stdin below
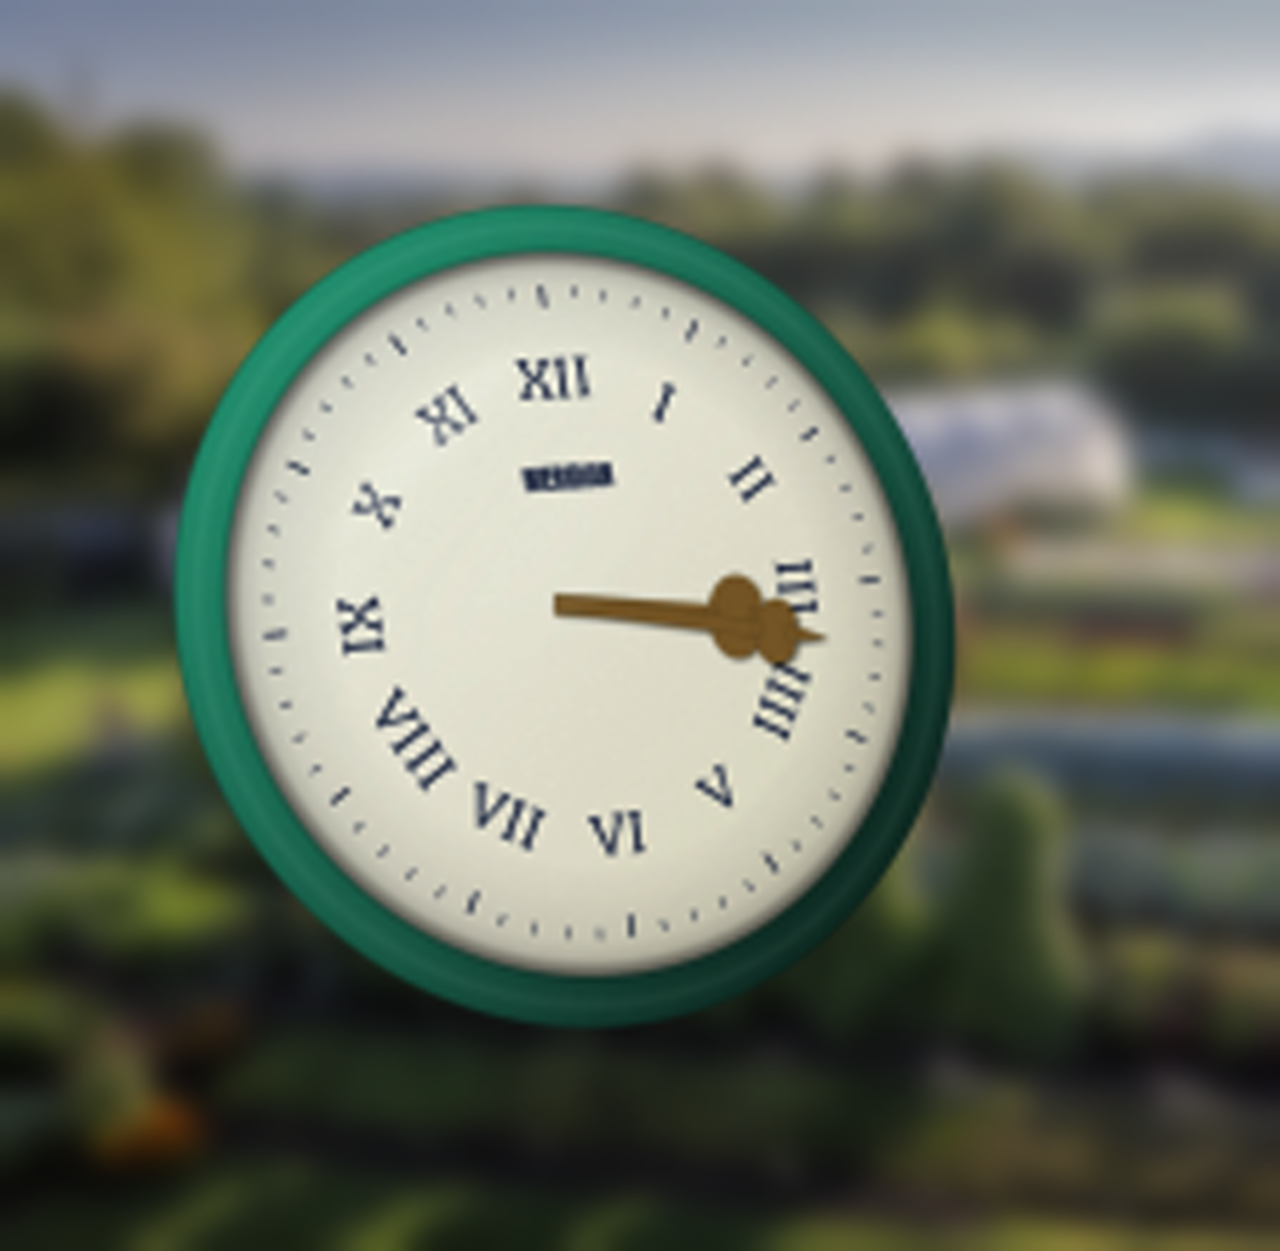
{"hour": 3, "minute": 17}
